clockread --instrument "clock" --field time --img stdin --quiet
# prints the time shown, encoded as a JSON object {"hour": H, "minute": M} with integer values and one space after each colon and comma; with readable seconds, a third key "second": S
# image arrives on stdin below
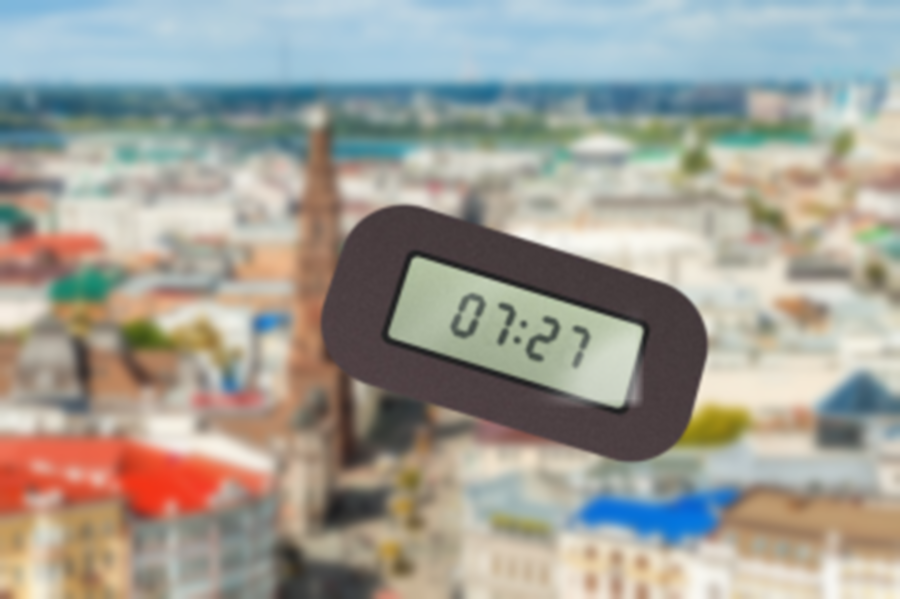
{"hour": 7, "minute": 27}
